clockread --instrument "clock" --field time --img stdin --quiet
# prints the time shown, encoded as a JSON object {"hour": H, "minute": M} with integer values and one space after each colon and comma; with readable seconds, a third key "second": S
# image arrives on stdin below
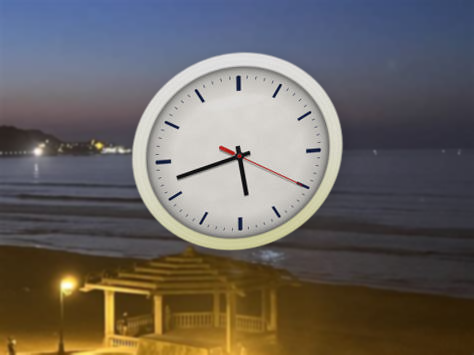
{"hour": 5, "minute": 42, "second": 20}
